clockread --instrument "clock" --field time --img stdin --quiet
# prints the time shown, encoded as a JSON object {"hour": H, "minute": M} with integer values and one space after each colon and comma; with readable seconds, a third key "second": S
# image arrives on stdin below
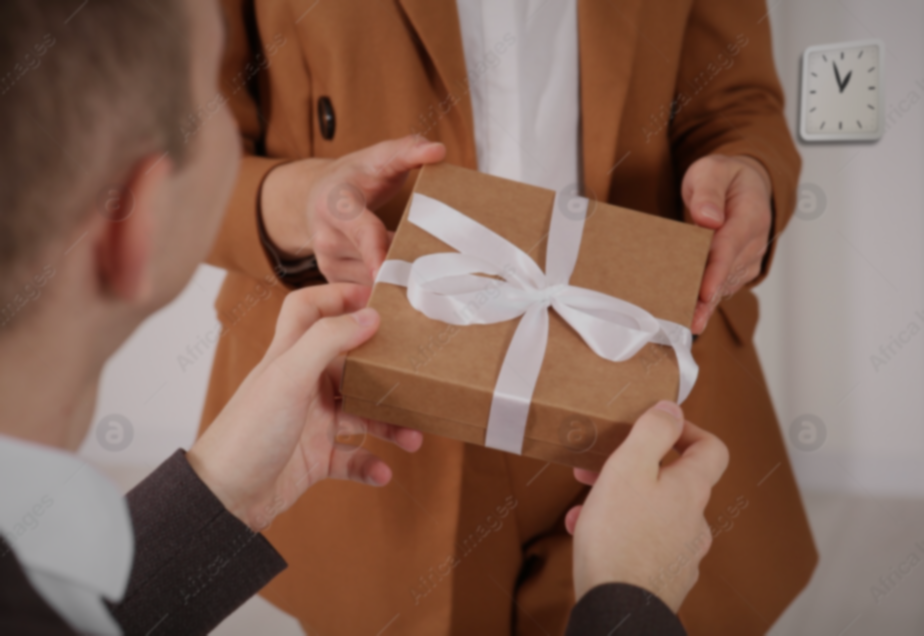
{"hour": 12, "minute": 57}
